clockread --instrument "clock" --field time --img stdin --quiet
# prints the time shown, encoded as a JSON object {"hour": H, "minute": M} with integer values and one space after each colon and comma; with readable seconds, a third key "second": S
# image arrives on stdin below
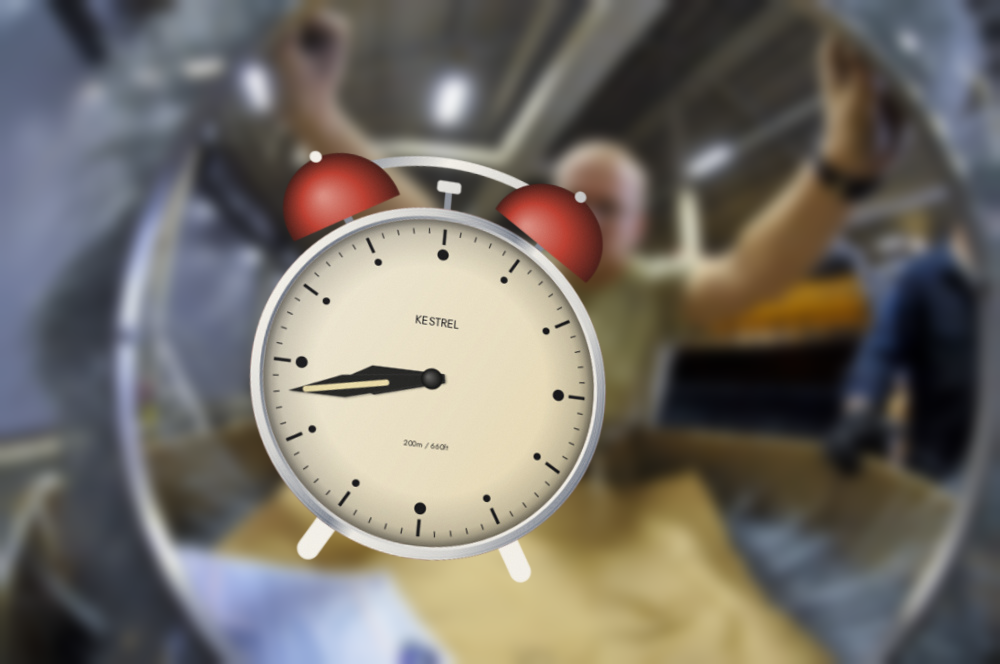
{"hour": 8, "minute": 43}
